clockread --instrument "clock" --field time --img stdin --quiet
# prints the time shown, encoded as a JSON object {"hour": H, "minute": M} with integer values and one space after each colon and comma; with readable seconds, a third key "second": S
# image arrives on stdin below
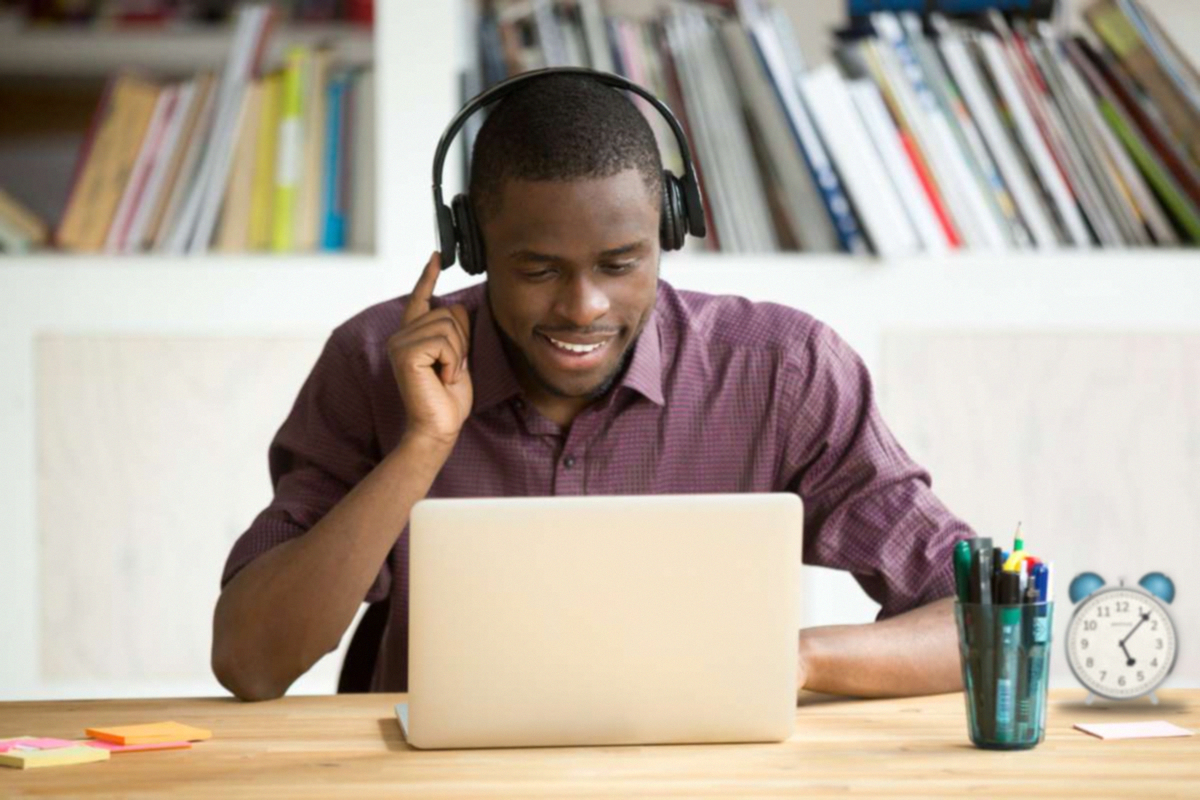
{"hour": 5, "minute": 7}
